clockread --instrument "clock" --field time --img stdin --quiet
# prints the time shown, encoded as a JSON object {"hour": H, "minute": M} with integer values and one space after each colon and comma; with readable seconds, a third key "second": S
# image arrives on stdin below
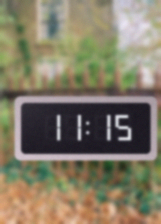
{"hour": 11, "minute": 15}
